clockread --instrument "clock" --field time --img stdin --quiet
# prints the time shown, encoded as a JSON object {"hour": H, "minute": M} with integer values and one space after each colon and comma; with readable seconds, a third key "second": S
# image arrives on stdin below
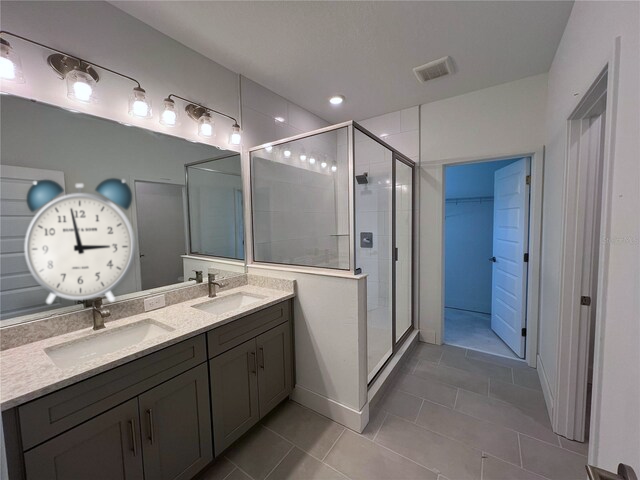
{"hour": 2, "minute": 58}
